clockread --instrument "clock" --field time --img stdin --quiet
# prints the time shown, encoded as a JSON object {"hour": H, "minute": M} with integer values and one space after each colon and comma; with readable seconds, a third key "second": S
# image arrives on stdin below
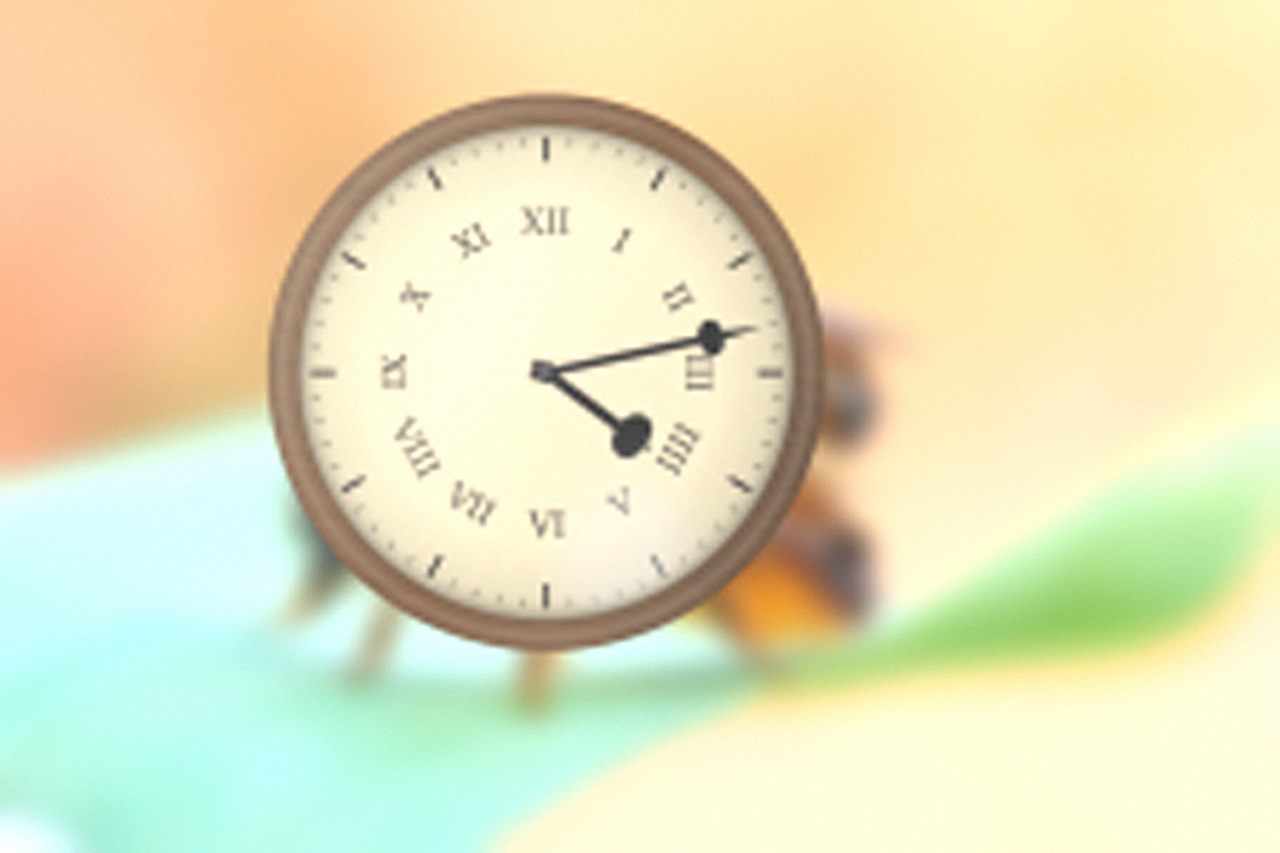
{"hour": 4, "minute": 13}
